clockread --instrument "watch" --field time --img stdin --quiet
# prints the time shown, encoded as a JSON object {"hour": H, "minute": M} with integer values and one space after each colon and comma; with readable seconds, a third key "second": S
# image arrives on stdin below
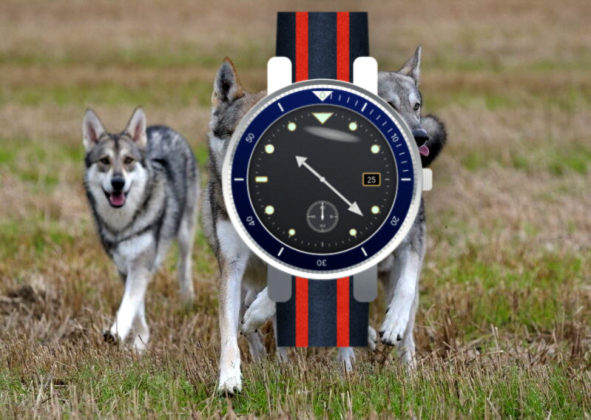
{"hour": 10, "minute": 22}
